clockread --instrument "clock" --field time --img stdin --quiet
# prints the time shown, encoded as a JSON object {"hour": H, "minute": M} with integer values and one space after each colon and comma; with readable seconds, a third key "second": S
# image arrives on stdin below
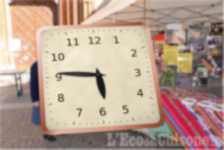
{"hour": 5, "minute": 46}
